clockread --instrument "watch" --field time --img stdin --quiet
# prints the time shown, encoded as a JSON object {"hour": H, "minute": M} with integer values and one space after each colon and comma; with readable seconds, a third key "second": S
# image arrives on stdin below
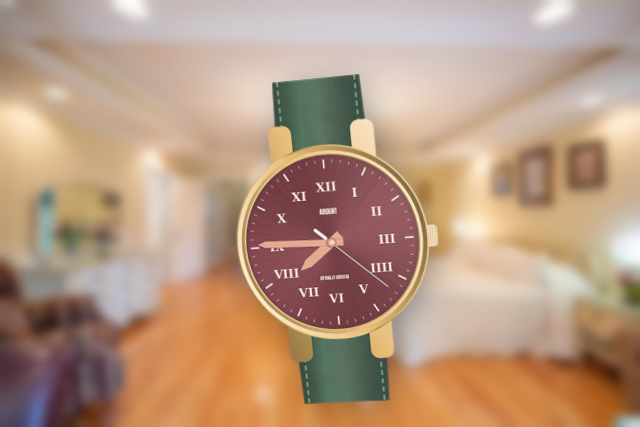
{"hour": 7, "minute": 45, "second": 22}
